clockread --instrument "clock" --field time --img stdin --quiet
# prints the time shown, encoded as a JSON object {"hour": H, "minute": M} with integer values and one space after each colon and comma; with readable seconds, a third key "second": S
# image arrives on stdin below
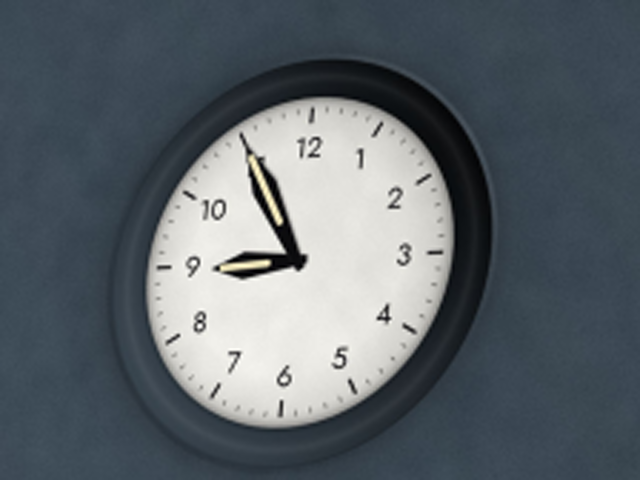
{"hour": 8, "minute": 55}
